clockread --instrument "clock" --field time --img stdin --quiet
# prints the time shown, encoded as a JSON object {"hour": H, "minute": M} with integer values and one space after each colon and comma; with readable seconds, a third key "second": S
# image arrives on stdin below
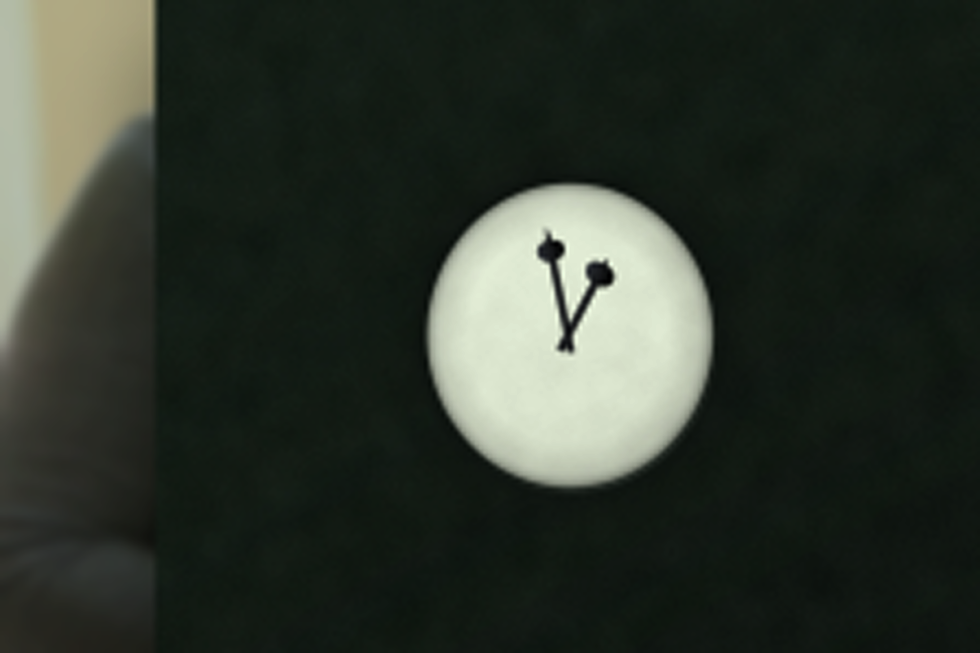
{"hour": 12, "minute": 58}
